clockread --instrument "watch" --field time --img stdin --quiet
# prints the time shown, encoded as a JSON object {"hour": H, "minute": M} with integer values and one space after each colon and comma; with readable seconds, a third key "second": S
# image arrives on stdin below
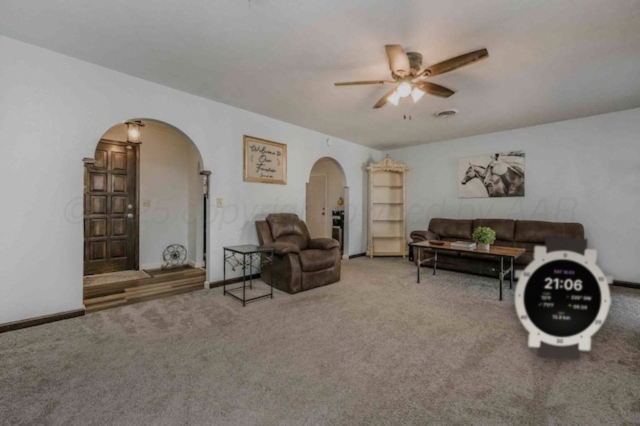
{"hour": 21, "minute": 6}
